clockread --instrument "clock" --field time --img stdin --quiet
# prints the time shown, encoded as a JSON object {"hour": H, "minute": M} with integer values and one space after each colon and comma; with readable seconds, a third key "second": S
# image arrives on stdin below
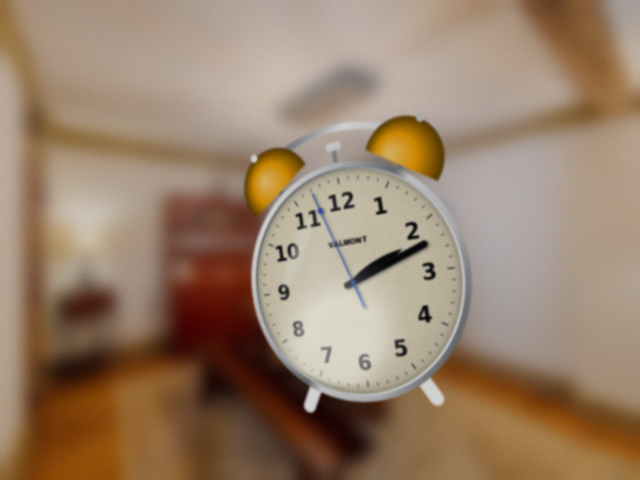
{"hour": 2, "minute": 11, "second": 57}
